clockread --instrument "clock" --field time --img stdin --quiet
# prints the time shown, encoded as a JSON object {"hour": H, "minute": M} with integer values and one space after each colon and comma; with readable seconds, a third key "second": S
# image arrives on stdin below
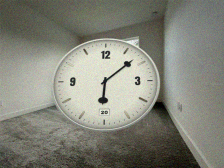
{"hour": 6, "minute": 8}
